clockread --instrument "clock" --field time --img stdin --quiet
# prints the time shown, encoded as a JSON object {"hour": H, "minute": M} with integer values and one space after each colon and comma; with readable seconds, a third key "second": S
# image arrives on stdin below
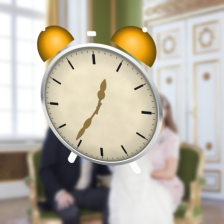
{"hour": 12, "minute": 36}
